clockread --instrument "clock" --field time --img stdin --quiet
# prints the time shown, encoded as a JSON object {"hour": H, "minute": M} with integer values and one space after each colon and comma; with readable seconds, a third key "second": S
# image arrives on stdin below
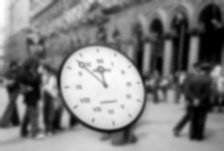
{"hour": 11, "minute": 53}
